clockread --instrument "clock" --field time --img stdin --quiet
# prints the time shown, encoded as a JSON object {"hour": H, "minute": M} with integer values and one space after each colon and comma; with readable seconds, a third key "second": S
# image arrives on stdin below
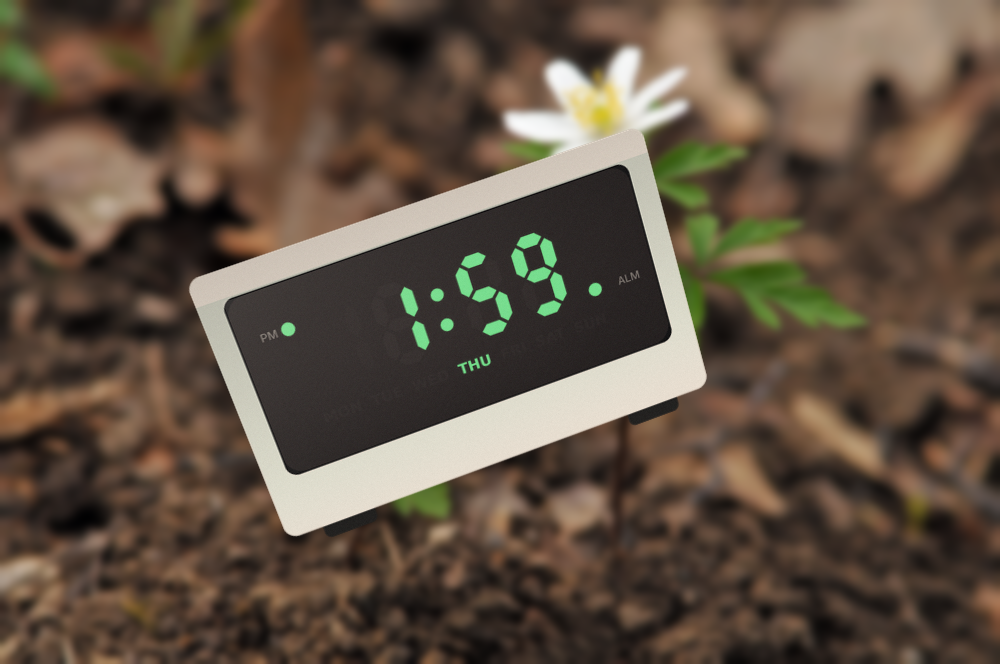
{"hour": 1, "minute": 59}
